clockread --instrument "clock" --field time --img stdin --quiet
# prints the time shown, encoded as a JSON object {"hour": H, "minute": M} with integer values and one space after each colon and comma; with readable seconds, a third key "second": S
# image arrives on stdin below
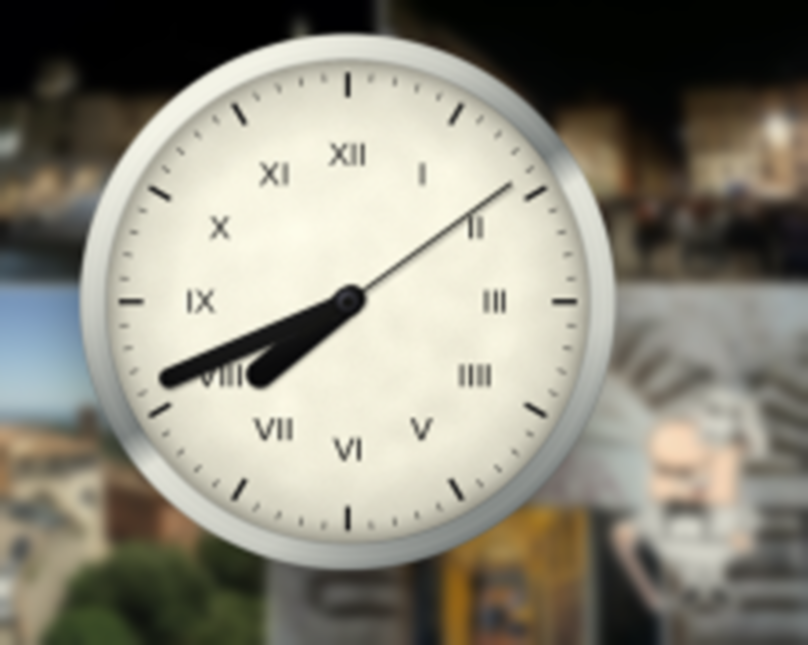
{"hour": 7, "minute": 41, "second": 9}
